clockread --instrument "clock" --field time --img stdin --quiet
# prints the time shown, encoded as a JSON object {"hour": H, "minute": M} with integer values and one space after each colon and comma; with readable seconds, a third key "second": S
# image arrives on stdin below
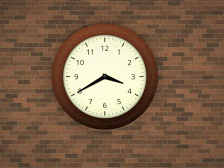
{"hour": 3, "minute": 40}
